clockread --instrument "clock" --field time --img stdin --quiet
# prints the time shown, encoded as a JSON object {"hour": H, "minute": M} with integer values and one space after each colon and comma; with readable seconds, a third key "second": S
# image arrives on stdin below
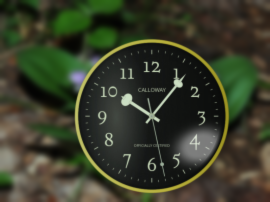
{"hour": 10, "minute": 6, "second": 28}
